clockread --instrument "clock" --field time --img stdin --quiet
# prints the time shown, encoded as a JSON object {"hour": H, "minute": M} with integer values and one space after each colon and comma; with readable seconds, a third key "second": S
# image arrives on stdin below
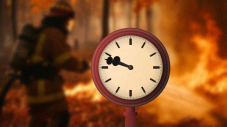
{"hour": 9, "minute": 48}
